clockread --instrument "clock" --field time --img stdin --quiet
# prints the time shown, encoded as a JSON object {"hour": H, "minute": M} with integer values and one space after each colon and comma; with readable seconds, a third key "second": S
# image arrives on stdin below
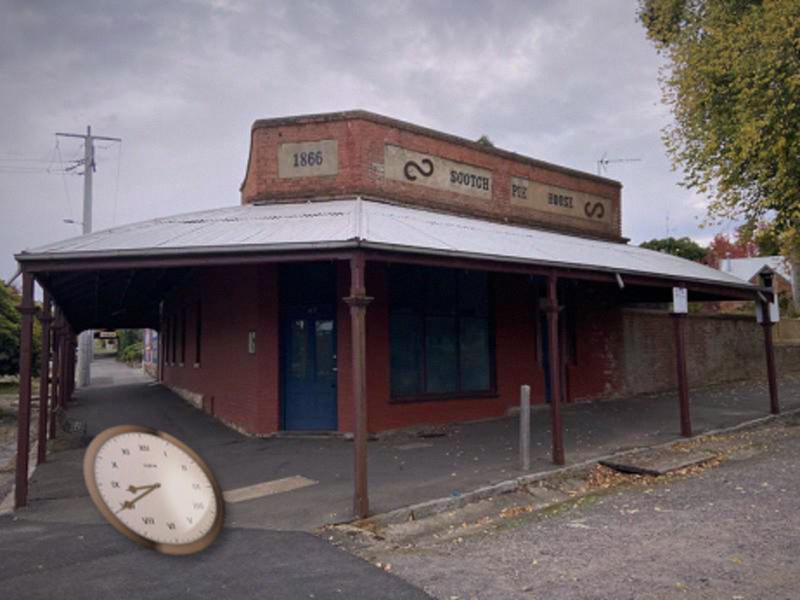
{"hour": 8, "minute": 40}
